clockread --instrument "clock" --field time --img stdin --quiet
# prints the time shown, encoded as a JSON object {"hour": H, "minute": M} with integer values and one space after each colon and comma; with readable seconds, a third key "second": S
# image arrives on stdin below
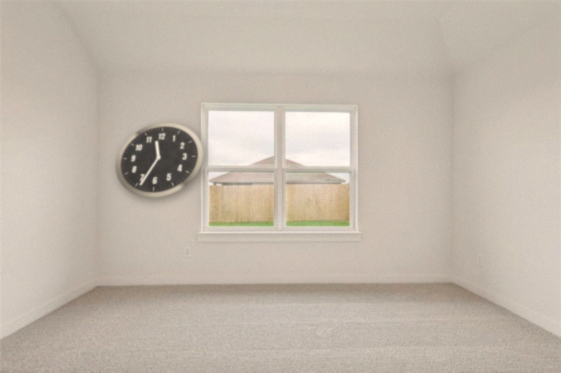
{"hour": 11, "minute": 34}
